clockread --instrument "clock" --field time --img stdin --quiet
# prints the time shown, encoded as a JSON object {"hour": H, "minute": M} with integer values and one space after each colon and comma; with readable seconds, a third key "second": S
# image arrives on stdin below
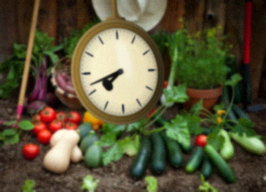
{"hour": 7, "minute": 42}
